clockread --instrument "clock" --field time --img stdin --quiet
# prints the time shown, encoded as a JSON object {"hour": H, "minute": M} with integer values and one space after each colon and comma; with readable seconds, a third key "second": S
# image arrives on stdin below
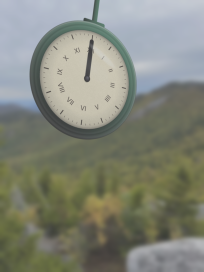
{"hour": 12, "minute": 0}
